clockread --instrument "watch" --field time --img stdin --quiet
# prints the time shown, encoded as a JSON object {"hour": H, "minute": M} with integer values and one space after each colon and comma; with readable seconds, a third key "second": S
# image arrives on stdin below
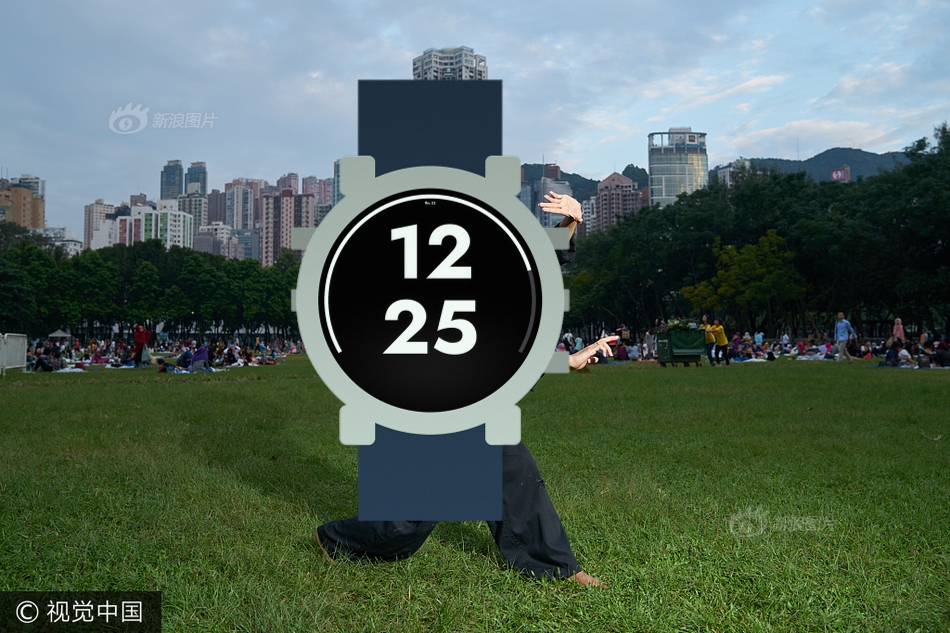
{"hour": 12, "minute": 25}
